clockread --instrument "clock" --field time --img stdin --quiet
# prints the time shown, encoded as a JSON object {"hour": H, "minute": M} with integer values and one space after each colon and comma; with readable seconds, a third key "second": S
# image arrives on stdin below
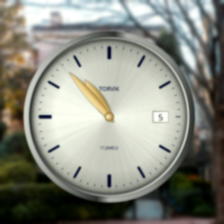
{"hour": 10, "minute": 53}
